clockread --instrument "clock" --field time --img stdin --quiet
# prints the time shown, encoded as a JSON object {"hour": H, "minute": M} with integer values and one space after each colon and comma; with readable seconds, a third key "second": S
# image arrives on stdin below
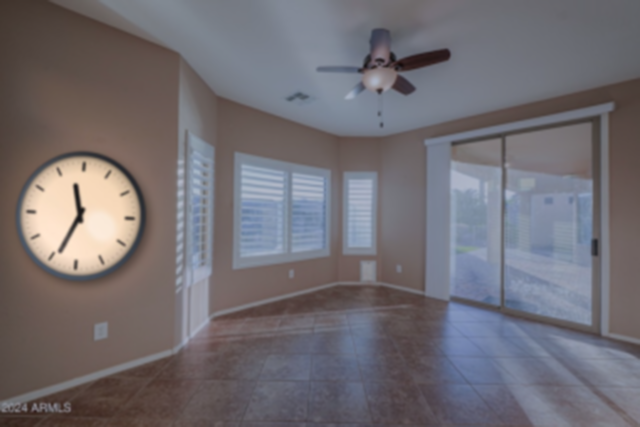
{"hour": 11, "minute": 34}
